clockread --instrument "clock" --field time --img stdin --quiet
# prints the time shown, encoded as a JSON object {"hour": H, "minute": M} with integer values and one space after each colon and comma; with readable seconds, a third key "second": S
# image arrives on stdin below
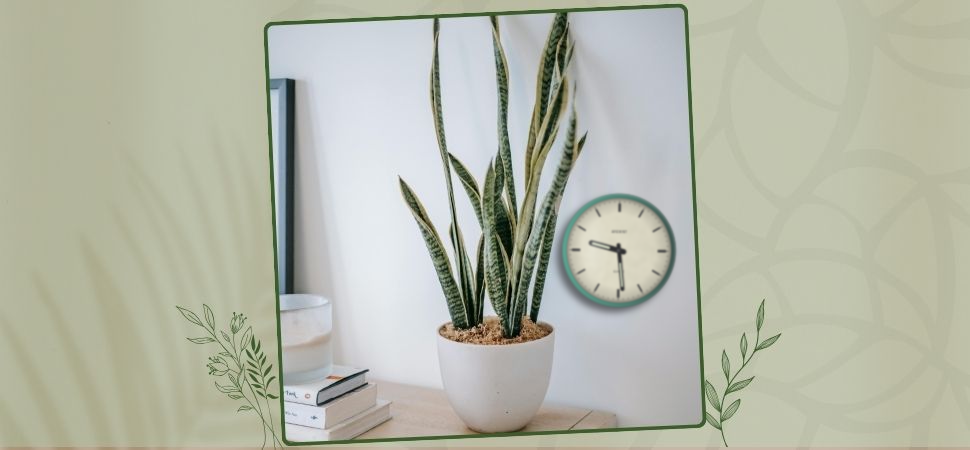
{"hour": 9, "minute": 29}
